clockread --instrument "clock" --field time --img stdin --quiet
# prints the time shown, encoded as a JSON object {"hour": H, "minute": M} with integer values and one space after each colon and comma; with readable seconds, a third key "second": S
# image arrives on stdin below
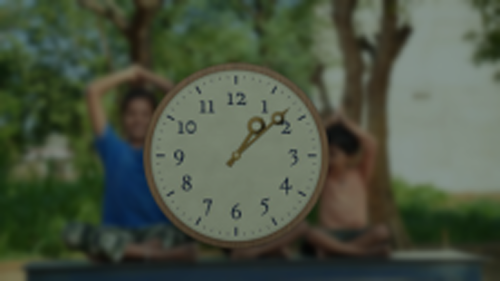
{"hour": 1, "minute": 8}
